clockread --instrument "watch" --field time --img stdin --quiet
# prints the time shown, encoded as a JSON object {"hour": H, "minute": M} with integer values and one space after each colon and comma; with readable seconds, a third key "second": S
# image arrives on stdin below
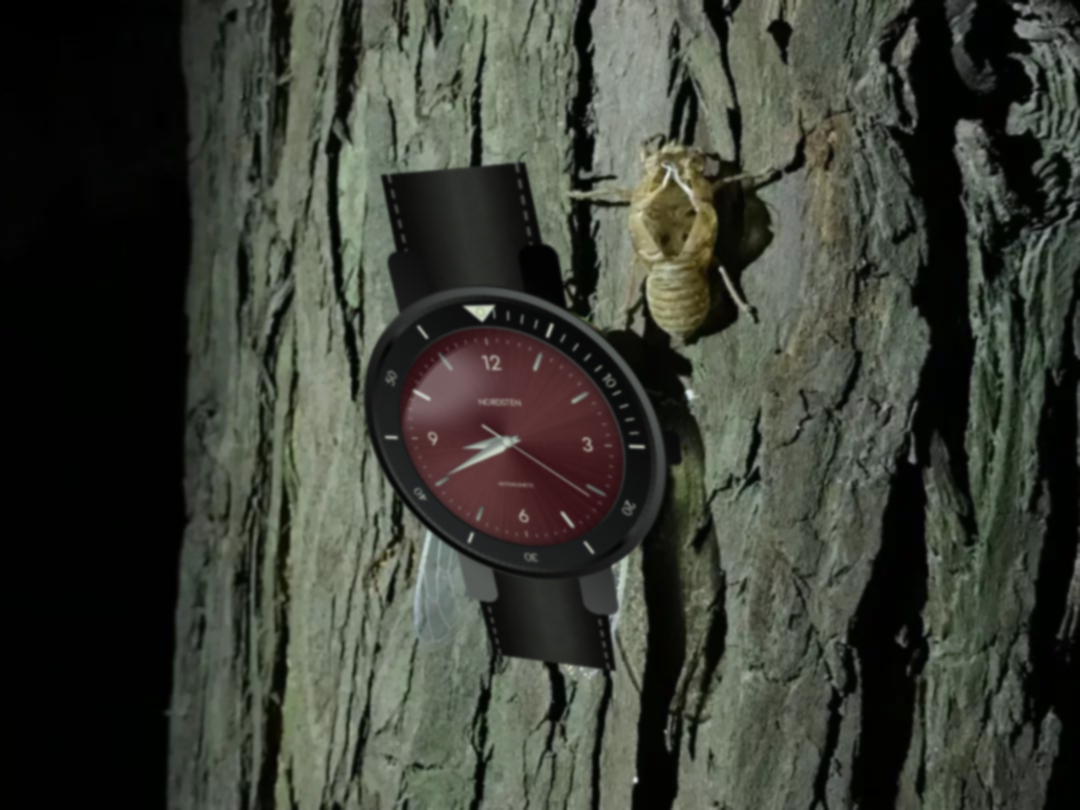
{"hour": 8, "minute": 40, "second": 21}
